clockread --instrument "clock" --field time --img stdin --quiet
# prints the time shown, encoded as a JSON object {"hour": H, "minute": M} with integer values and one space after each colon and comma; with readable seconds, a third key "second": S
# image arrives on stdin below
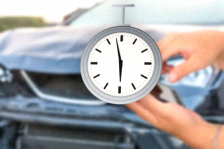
{"hour": 5, "minute": 58}
